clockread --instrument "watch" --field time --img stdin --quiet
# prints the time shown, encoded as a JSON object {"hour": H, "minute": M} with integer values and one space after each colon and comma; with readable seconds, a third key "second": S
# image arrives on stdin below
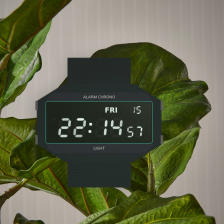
{"hour": 22, "minute": 14, "second": 57}
